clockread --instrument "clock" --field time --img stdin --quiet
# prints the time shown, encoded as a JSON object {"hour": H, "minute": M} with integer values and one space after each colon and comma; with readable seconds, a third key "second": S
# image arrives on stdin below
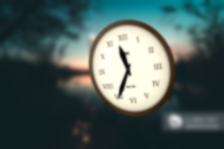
{"hour": 11, "minute": 35}
